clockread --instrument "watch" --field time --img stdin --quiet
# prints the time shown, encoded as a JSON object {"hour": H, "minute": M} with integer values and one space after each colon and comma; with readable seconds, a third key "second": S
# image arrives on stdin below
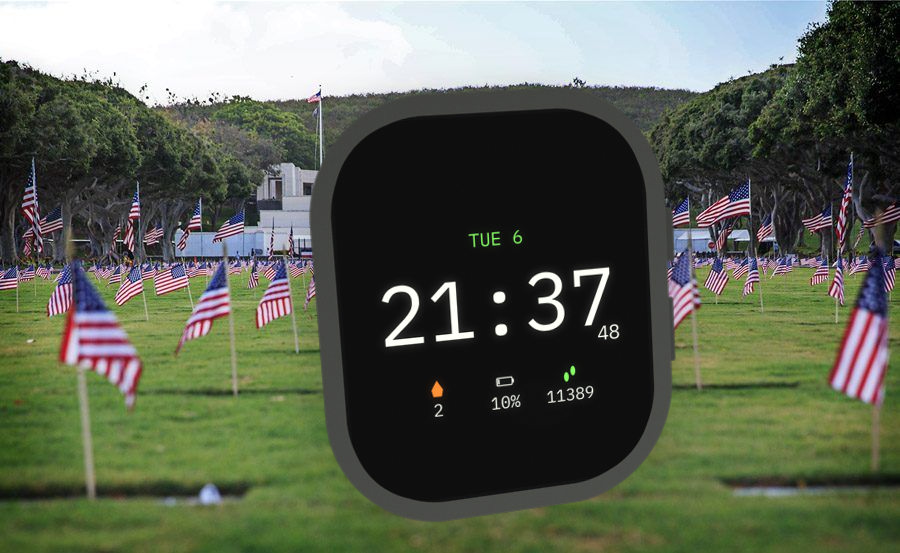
{"hour": 21, "minute": 37, "second": 48}
